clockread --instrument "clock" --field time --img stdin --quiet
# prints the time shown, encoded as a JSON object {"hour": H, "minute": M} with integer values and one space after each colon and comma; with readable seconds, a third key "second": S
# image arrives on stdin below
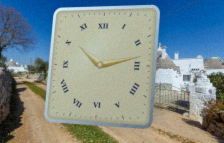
{"hour": 10, "minute": 13}
